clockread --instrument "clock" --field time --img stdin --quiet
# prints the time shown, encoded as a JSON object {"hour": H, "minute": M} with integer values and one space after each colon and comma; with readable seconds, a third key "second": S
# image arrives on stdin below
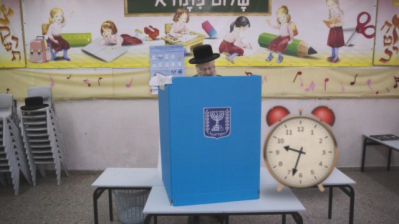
{"hour": 9, "minute": 33}
